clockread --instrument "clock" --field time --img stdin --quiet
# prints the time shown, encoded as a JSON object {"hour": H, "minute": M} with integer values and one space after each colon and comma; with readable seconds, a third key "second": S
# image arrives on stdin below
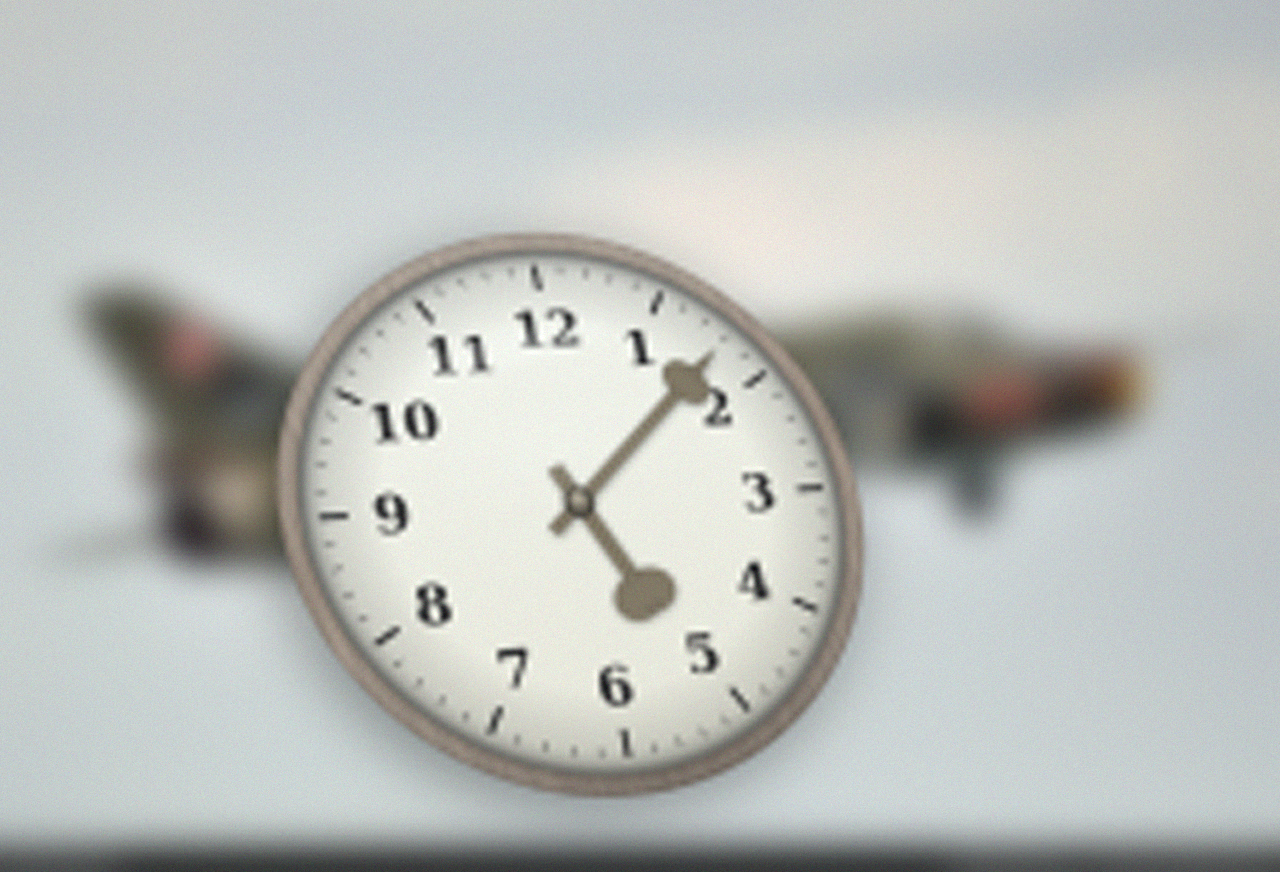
{"hour": 5, "minute": 8}
